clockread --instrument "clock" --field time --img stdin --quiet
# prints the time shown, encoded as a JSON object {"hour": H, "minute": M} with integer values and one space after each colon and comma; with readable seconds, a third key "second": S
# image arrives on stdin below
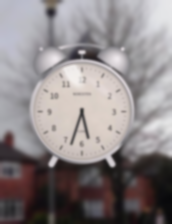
{"hour": 5, "minute": 33}
